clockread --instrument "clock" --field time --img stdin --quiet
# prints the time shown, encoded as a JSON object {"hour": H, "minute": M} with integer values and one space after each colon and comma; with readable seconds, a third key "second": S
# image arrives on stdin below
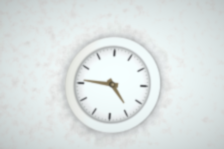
{"hour": 4, "minute": 46}
